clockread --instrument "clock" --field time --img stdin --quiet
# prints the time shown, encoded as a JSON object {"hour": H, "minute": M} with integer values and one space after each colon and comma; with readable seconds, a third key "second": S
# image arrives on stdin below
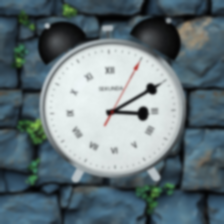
{"hour": 3, "minute": 10, "second": 5}
